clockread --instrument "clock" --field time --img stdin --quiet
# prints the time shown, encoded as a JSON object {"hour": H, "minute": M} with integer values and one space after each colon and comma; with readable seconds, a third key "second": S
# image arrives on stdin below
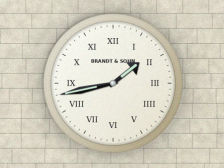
{"hour": 1, "minute": 43}
